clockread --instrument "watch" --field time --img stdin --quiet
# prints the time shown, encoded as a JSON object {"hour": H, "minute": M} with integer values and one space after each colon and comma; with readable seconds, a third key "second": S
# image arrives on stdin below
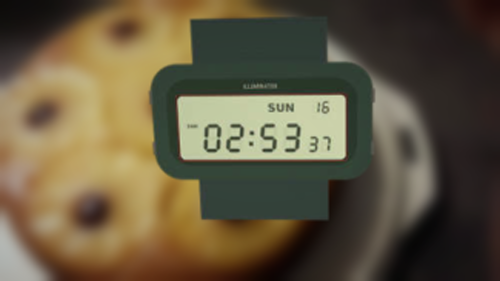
{"hour": 2, "minute": 53, "second": 37}
